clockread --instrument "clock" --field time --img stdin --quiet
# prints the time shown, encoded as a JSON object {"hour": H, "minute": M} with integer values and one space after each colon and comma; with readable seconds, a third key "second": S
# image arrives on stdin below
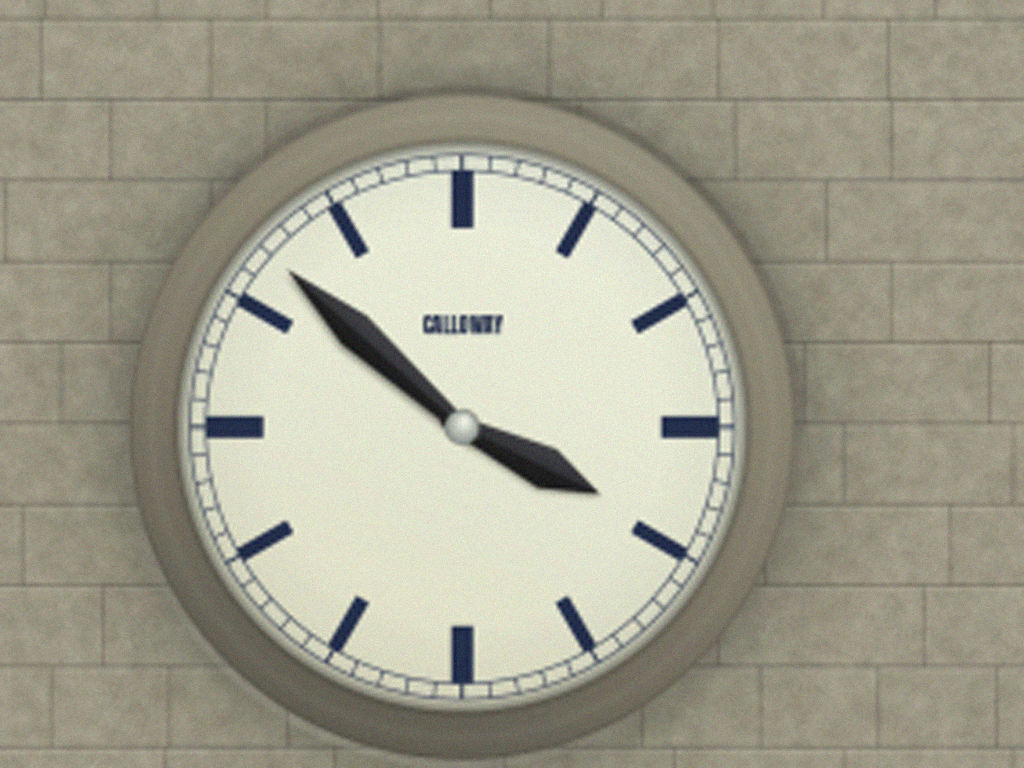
{"hour": 3, "minute": 52}
